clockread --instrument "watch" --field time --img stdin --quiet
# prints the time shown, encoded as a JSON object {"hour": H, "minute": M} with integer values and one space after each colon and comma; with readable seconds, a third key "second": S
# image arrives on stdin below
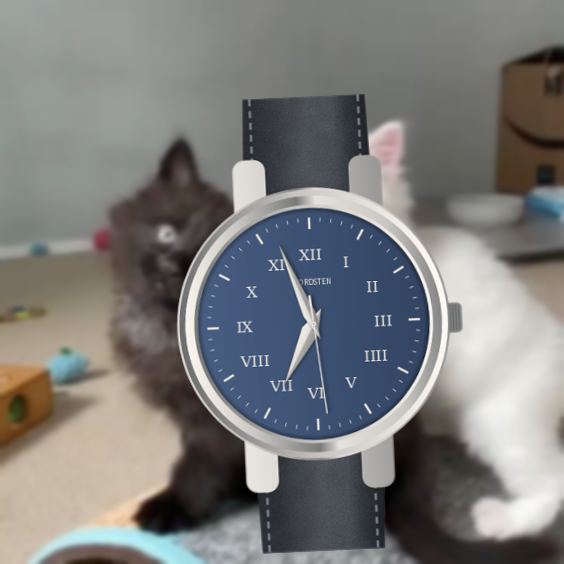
{"hour": 6, "minute": 56, "second": 29}
